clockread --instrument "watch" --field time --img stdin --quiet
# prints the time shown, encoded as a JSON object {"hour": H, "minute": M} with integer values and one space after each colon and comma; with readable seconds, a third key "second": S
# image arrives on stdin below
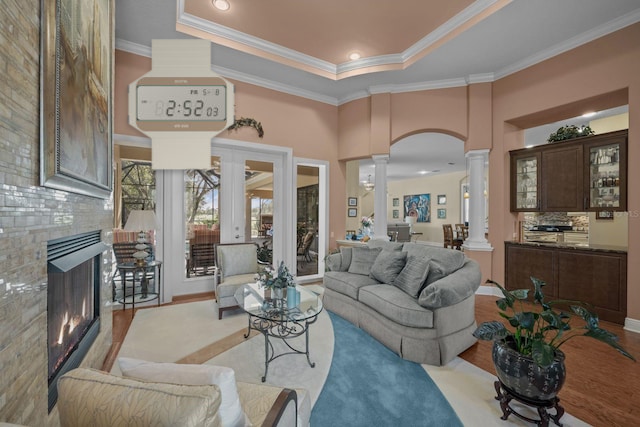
{"hour": 2, "minute": 52}
